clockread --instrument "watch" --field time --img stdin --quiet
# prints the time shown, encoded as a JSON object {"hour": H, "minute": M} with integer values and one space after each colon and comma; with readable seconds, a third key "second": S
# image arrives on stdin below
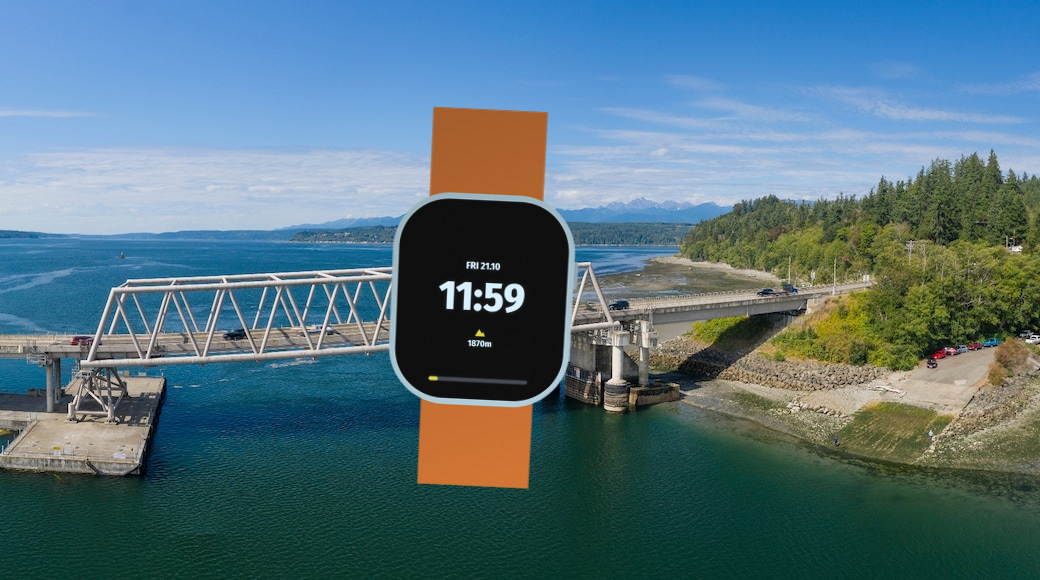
{"hour": 11, "minute": 59}
